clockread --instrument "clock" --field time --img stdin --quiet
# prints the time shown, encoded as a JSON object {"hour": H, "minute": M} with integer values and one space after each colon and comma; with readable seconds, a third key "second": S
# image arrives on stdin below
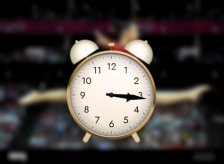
{"hour": 3, "minute": 16}
